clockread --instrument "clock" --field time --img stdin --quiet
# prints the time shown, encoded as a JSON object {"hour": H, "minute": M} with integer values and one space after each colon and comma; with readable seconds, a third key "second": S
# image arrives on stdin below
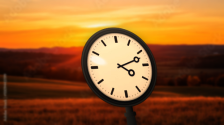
{"hour": 4, "minute": 12}
